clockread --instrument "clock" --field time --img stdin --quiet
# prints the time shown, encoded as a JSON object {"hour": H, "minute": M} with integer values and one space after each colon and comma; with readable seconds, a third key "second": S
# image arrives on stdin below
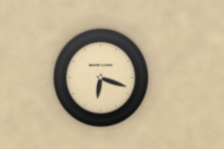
{"hour": 6, "minute": 18}
